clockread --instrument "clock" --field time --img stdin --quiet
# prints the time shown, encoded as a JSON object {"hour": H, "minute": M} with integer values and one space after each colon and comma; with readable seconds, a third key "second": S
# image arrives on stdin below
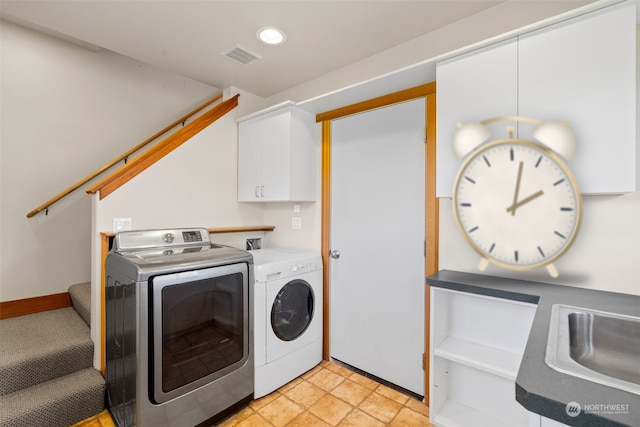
{"hour": 2, "minute": 2}
